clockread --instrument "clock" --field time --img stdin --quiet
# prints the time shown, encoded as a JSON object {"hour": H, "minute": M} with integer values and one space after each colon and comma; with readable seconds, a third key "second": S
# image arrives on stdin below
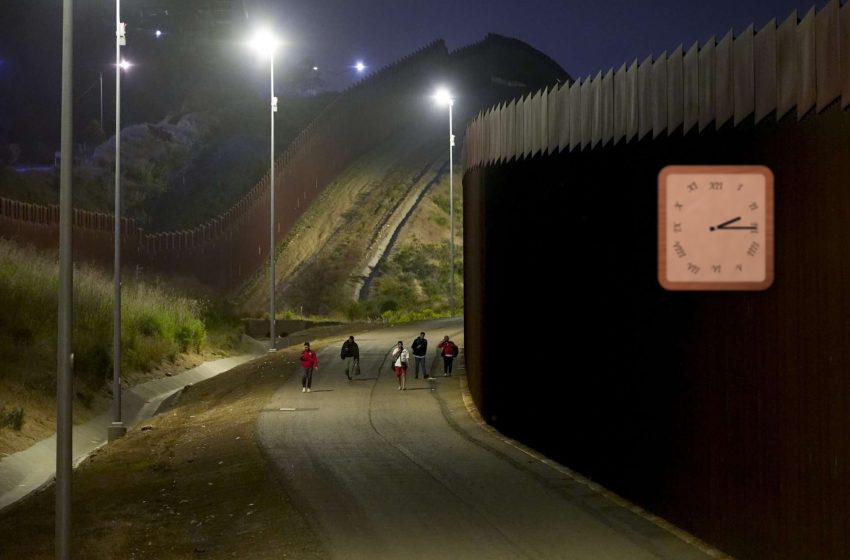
{"hour": 2, "minute": 15}
